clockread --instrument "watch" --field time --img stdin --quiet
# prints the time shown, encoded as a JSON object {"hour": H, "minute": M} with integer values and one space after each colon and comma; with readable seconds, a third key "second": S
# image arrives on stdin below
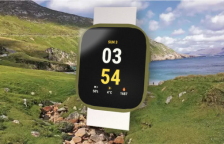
{"hour": 3, "minute": 54}
